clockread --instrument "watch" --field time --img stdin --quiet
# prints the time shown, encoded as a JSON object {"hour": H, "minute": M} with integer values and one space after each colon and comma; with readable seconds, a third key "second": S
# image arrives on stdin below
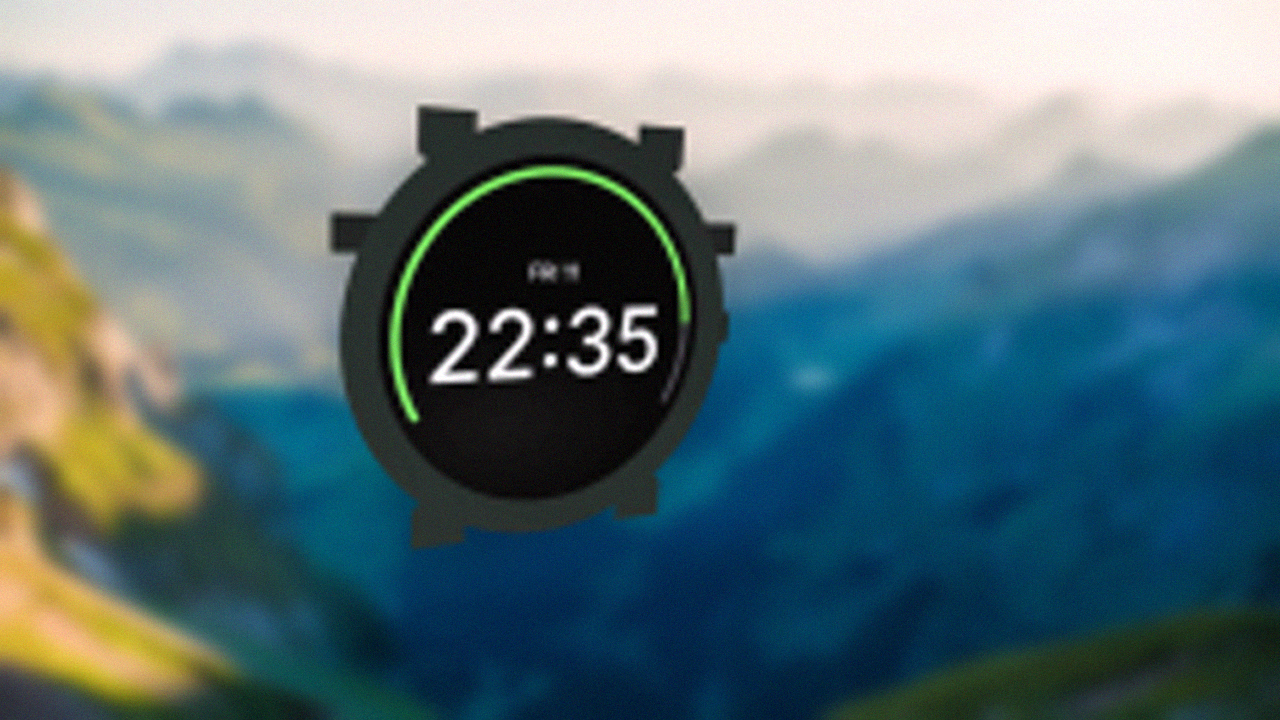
{"hour": 22, "minute": 35}
